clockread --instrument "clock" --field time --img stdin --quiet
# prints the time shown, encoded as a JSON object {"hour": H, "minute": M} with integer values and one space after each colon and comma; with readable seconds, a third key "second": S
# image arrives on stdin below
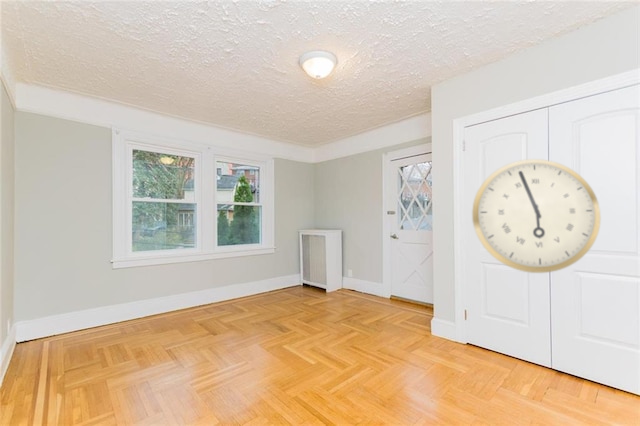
{"hour": 5, "minute": 57}
